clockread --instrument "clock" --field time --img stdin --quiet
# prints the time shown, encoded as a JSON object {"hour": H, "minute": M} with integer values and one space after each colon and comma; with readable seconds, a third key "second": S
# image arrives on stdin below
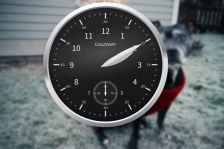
{"hour": 2, "minute": 10}
